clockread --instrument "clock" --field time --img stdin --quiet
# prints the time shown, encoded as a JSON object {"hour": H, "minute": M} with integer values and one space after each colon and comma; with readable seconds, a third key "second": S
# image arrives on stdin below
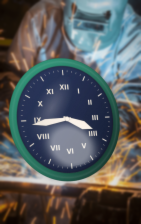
{"hour": 3, "minute": 44}
